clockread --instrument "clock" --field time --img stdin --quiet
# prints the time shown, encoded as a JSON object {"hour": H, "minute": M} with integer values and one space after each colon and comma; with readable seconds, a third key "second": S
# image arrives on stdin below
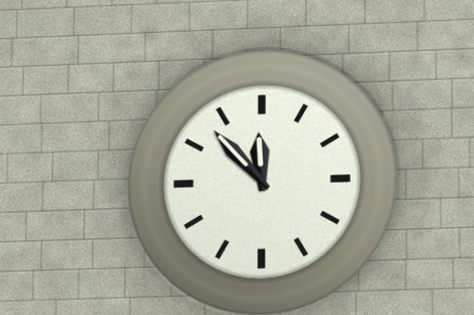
{"hour": 11, "minute": 53}
